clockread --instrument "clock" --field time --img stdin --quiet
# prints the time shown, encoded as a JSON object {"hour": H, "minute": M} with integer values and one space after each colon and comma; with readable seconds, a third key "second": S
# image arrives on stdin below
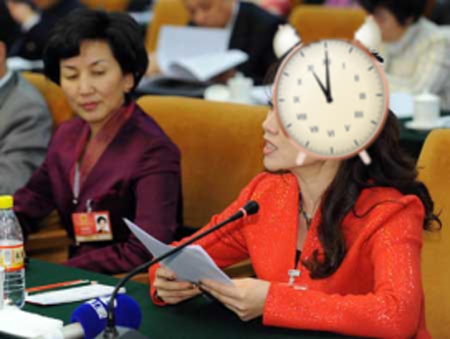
{"hour": 11, "minute": 0}
